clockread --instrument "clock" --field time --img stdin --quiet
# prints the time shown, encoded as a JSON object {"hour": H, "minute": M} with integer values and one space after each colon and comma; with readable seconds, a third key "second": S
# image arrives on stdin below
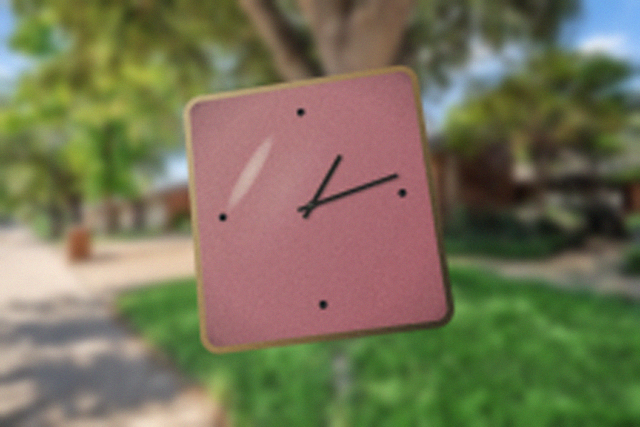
{"hour": 1, "minute": 13}
